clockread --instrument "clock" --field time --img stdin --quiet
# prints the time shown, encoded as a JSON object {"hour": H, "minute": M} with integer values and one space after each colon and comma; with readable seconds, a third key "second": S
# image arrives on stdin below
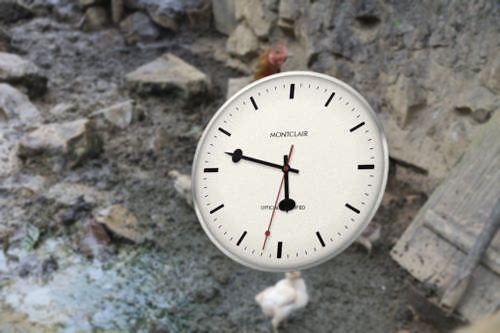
{"hour": 5, "minute": 47, "second": 32}
